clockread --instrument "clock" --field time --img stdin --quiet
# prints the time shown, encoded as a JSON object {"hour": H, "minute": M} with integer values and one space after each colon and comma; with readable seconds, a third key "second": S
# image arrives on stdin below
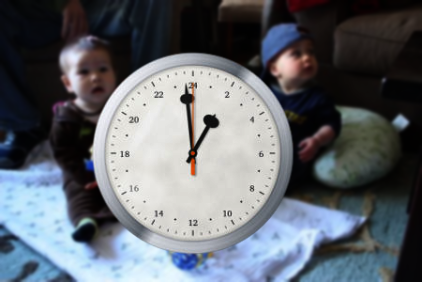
{"hour": 1, "minute": 59, "second": 0}
